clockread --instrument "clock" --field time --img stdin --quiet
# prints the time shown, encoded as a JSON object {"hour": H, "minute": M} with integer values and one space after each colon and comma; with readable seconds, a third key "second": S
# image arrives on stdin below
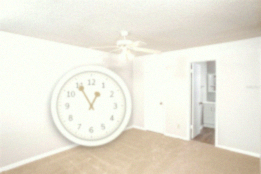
{"hour": 12, "minute": 55}
